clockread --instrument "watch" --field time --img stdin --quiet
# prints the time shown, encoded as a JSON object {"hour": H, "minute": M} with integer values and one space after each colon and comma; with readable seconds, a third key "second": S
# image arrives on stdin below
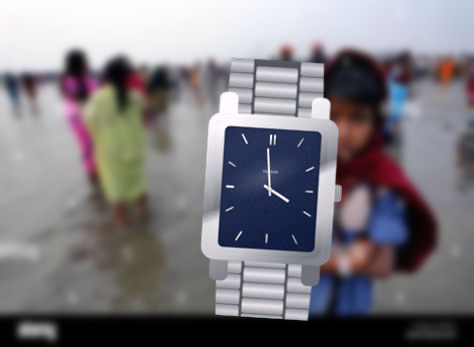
{"hour": 3, "minute": 59}
